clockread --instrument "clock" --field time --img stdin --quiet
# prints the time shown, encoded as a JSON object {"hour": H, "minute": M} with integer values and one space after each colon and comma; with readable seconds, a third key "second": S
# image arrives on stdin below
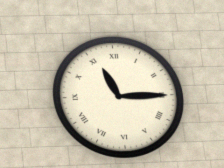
{"hour": 11, "minute": 15}
